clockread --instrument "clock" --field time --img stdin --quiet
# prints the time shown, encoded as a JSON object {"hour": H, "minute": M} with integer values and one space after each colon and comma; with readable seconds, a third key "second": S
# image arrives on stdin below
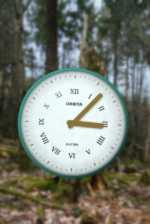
{"hour": 3, "minute": 7}
